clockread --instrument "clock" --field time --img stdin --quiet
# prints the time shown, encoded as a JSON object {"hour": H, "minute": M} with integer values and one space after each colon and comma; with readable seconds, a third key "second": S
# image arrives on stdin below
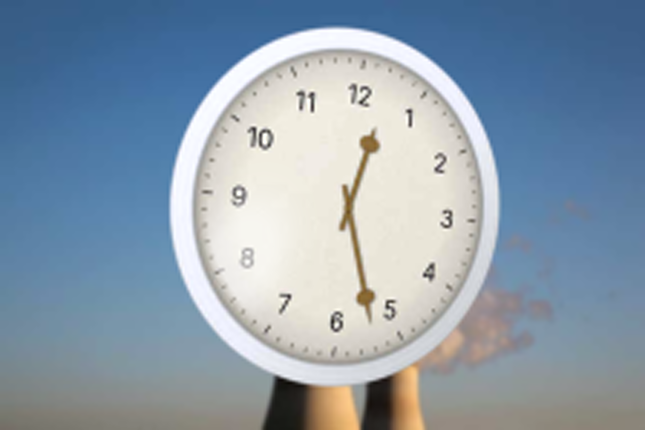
{"hour": 12, "minute": 27}
